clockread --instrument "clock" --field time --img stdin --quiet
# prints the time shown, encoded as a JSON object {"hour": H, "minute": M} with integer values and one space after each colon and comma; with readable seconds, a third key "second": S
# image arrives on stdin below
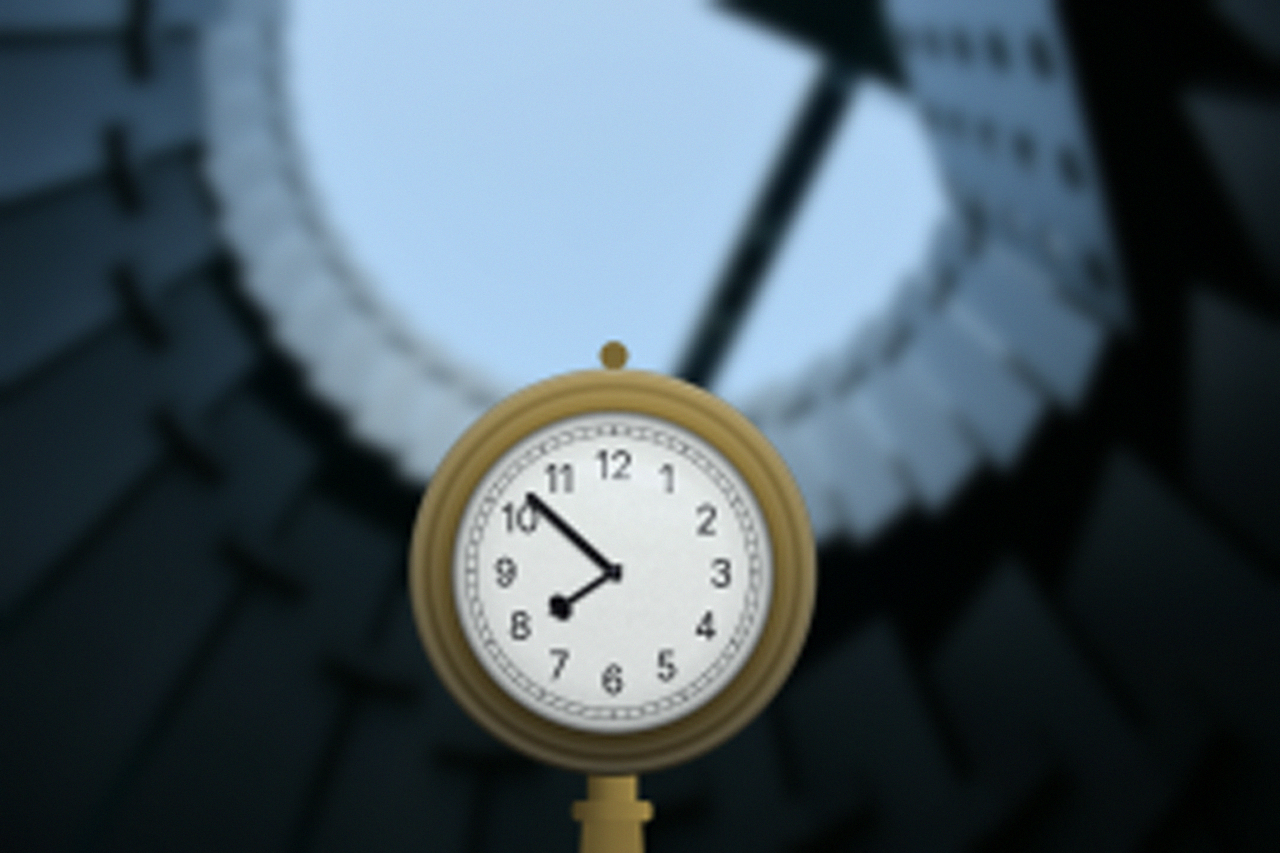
{"hour": 7, "minute": 52}
